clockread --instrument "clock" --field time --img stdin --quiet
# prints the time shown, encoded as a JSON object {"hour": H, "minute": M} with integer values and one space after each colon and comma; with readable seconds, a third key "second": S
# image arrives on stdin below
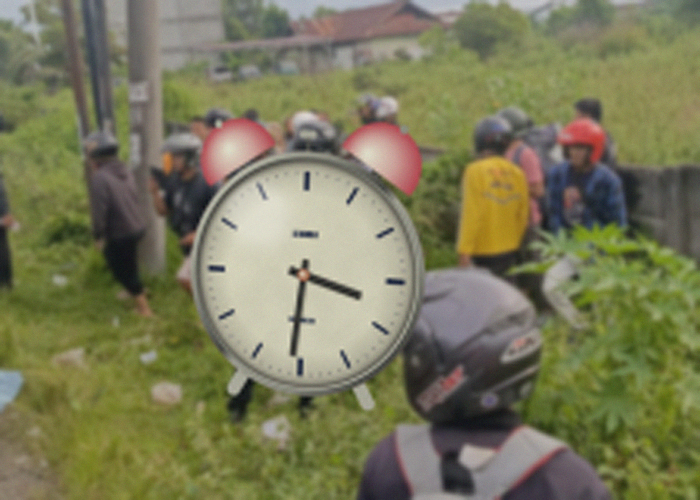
{"hour": 3, "minute": 31}
